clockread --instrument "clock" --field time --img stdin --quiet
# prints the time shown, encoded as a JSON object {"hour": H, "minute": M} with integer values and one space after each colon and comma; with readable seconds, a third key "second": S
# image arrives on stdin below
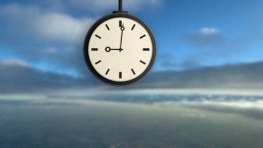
{"hour": 9, "minute": 1}
